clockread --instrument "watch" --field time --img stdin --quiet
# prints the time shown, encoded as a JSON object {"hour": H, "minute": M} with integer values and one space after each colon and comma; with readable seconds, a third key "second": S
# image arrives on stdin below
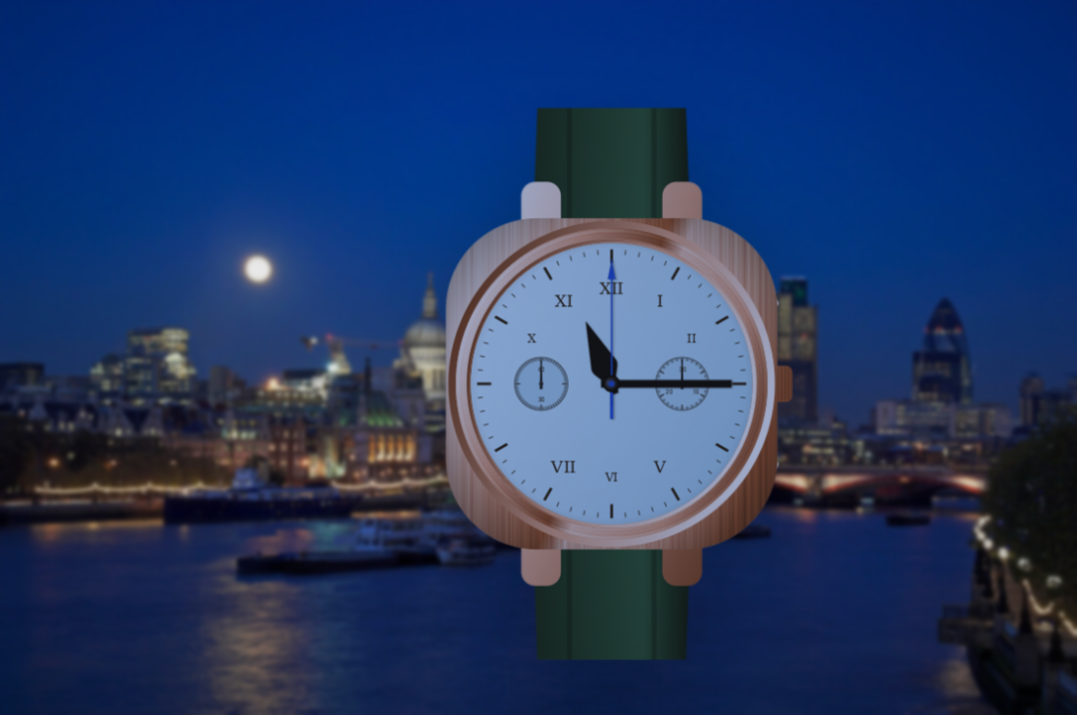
{"hour": 11, "minute": 15}
